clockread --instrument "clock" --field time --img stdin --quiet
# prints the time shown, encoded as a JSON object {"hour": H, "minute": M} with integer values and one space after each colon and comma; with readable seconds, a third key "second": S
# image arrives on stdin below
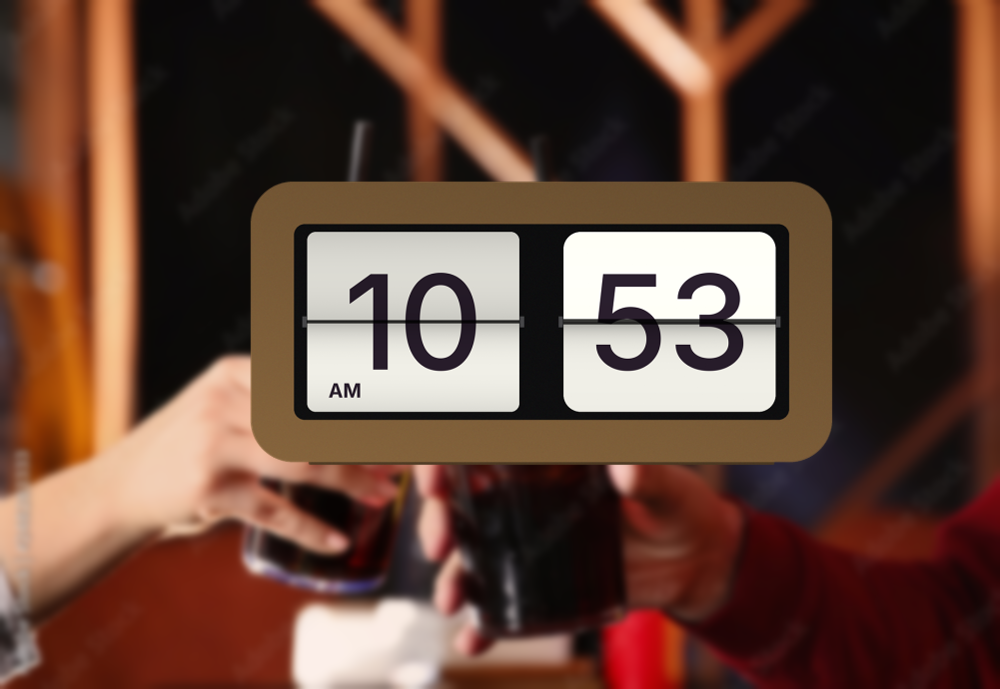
{"hour": 10, "minute": 53}
